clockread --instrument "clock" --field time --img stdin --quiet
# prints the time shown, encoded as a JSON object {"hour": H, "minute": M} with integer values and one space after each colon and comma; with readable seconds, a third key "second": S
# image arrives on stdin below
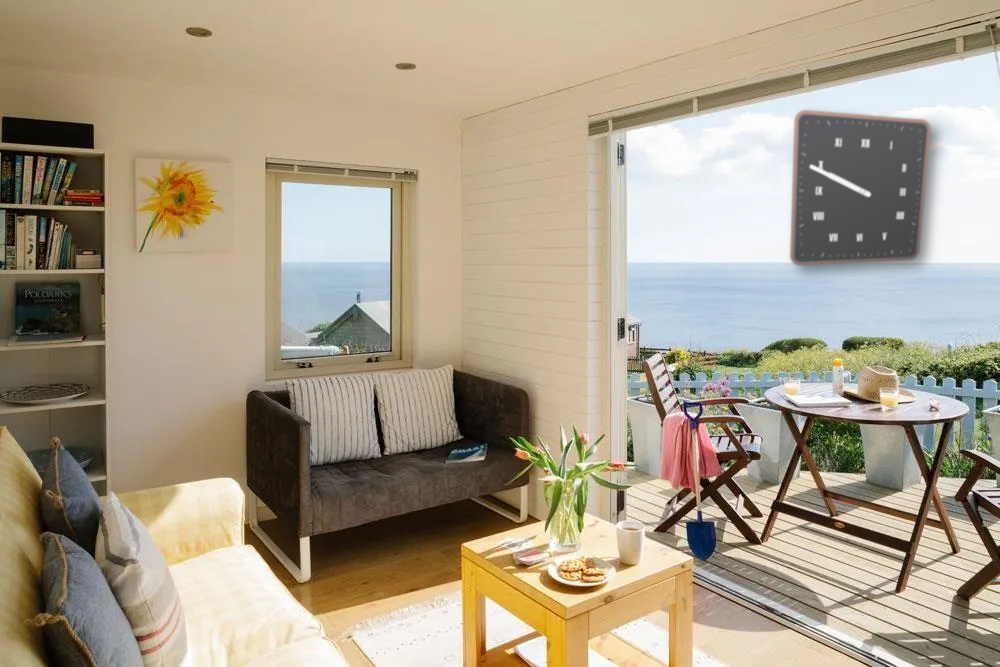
{"hour": 9, "minute": 49}
